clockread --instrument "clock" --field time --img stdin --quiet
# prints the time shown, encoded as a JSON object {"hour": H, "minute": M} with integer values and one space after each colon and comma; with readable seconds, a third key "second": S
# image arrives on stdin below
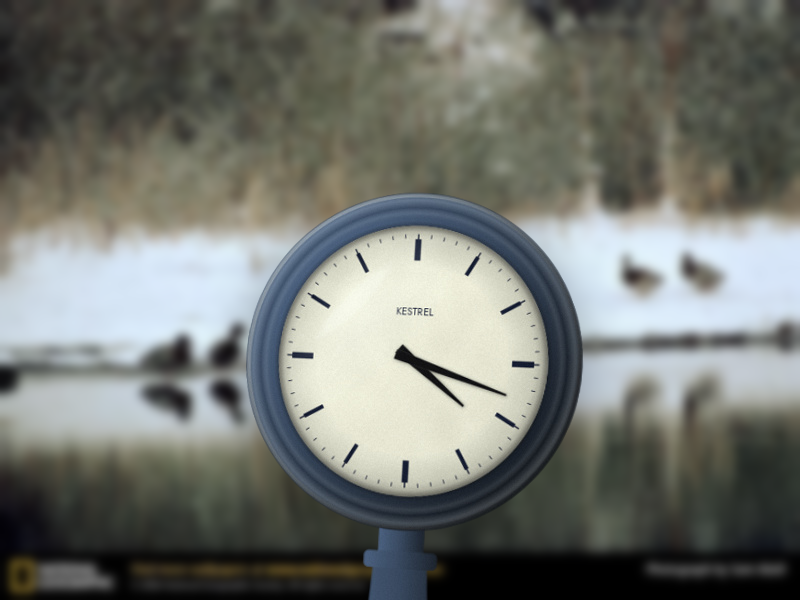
{"hour": 4, "minute": 18}
